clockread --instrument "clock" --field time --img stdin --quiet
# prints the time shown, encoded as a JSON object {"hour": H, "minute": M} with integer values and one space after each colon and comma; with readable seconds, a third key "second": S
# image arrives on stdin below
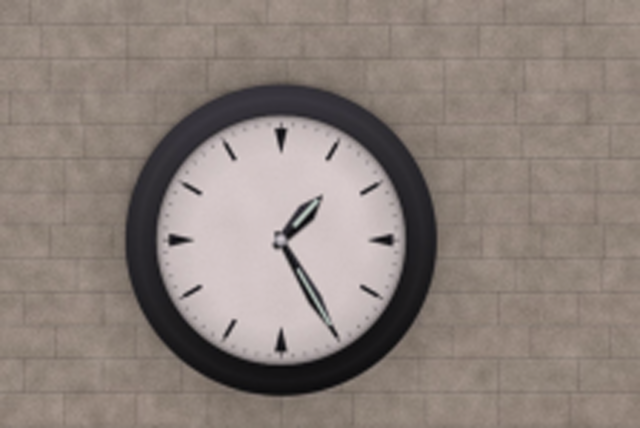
{"hour": 1, "minute": 25}
